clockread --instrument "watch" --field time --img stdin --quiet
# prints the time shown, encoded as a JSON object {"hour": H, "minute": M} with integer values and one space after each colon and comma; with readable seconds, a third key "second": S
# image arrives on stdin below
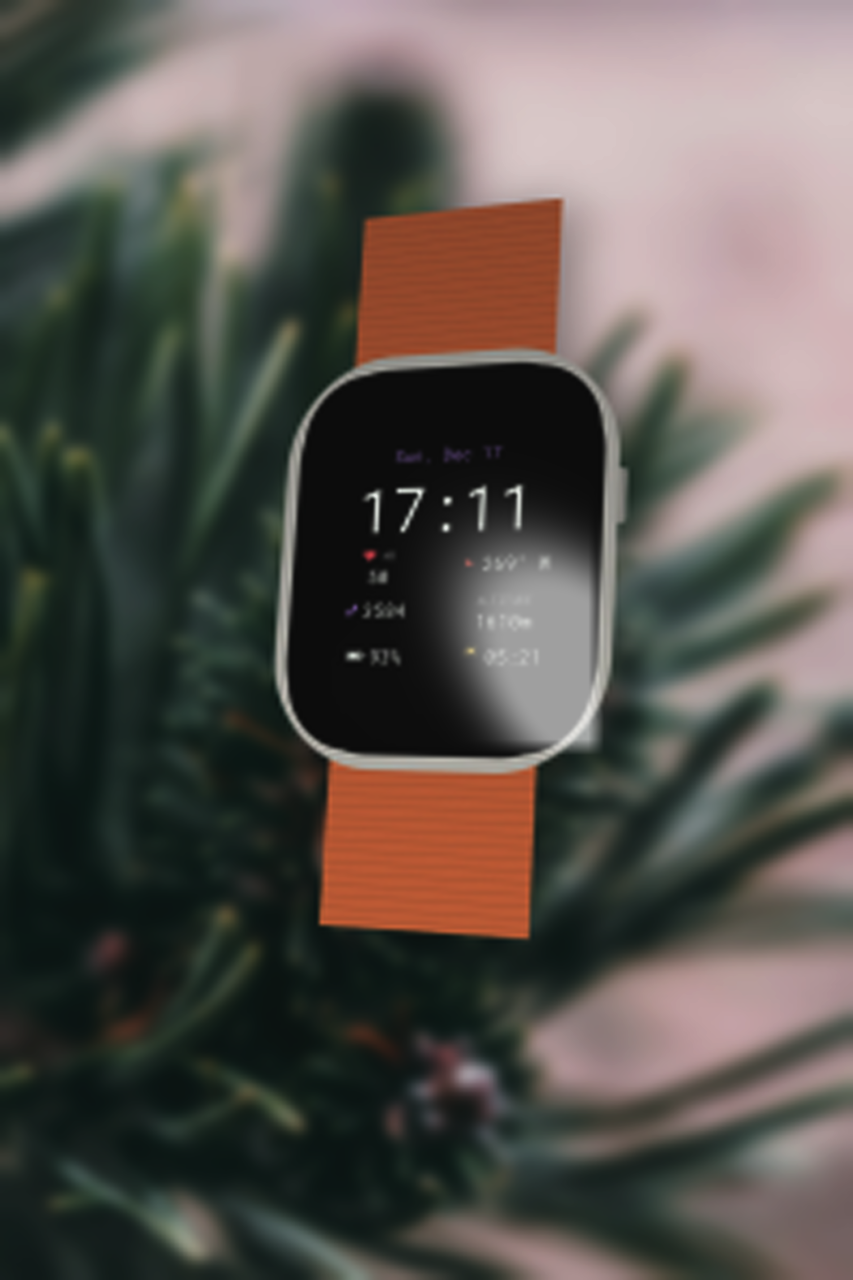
{"hour": 17, "minute": 11}
